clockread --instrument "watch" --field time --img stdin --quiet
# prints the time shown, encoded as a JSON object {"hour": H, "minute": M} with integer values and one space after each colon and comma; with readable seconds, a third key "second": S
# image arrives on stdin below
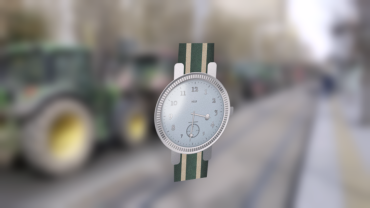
{"hour": 3, "minute": 31}
